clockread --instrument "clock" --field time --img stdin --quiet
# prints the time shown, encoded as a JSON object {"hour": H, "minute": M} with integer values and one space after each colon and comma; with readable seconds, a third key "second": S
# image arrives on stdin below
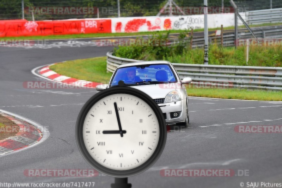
{"hour": 8, "minute": 58}
